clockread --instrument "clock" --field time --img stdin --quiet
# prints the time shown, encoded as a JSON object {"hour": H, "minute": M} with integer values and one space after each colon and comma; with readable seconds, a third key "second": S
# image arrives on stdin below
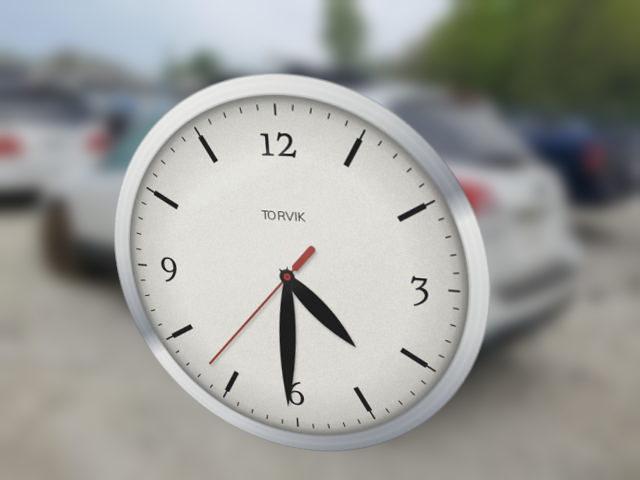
{"hour": 4, "minute": 30, "second": 37}
